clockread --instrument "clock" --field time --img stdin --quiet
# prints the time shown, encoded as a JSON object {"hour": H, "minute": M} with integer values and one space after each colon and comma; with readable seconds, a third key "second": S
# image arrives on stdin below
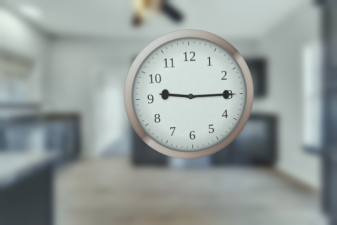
{"hour": 9, "minute": 15}
